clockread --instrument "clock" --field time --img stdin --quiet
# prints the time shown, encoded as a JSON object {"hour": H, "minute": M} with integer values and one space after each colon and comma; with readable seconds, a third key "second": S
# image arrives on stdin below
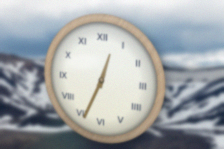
{"hour": 12, "minute": 34}
